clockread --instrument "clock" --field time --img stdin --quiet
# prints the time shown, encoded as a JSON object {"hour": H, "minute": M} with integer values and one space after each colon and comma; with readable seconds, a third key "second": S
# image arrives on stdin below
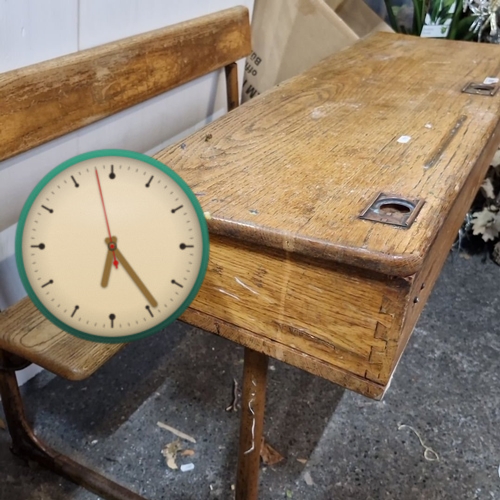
{"hour": 6, "minute": 23, "second": 58}
